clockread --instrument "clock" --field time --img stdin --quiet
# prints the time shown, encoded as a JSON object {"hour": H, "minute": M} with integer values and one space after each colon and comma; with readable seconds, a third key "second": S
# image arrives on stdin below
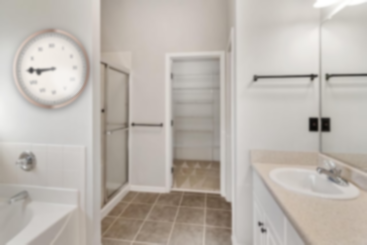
{"hour": 8, "minute": 45}
